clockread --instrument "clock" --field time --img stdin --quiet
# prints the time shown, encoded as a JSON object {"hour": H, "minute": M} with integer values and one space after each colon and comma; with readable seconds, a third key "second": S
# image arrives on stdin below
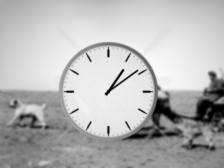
{"hour": 1, "minute": 9}
